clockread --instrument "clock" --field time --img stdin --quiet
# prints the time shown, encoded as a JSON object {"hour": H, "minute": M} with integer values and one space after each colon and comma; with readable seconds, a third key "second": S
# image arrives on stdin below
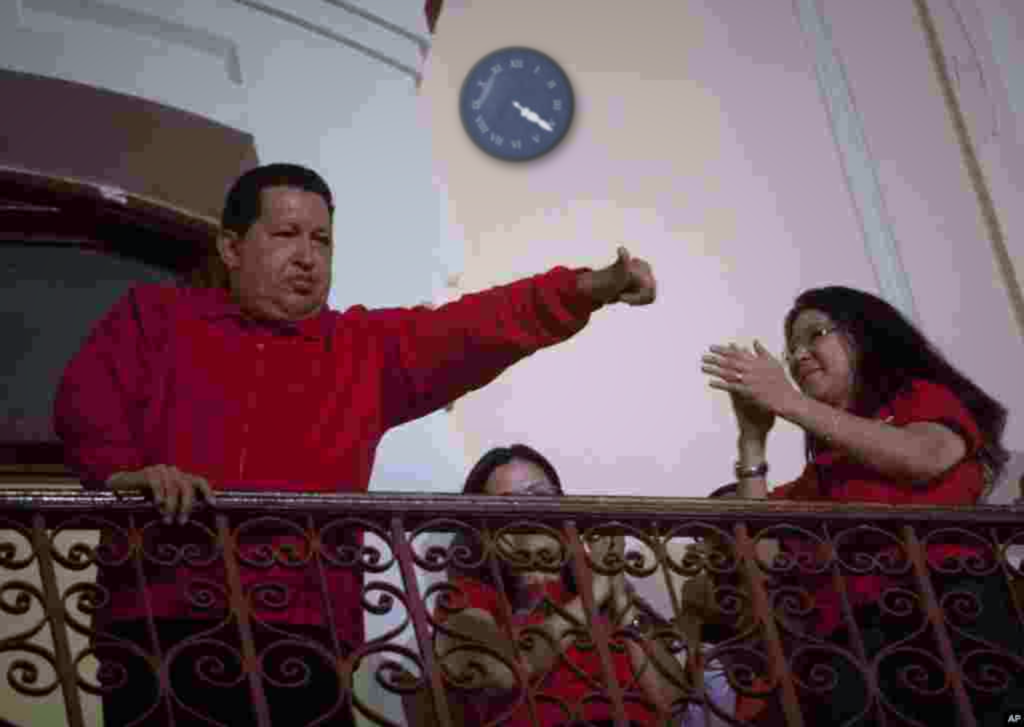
{"hour": 4, "minute": 21}
